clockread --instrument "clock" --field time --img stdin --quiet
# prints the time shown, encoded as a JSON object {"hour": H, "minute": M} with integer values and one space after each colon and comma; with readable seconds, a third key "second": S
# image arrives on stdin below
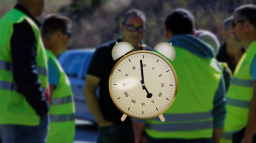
{"hour": 4, "minute": 59}
